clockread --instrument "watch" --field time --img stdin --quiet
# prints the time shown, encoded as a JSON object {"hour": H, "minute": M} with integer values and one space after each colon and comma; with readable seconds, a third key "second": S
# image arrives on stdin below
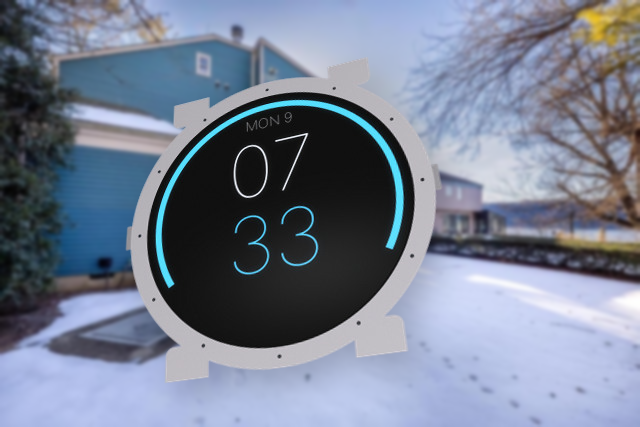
{"hour": 7, "minute": 33}
